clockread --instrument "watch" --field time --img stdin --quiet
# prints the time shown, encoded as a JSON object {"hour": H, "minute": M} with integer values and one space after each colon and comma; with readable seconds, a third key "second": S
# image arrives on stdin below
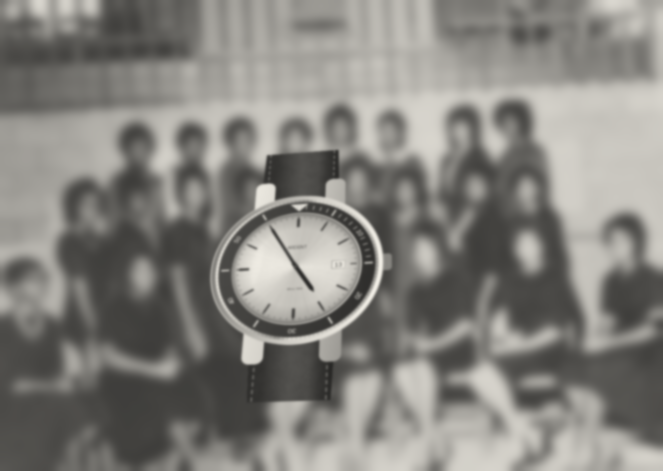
{"hour": 4, "minute": 55}
